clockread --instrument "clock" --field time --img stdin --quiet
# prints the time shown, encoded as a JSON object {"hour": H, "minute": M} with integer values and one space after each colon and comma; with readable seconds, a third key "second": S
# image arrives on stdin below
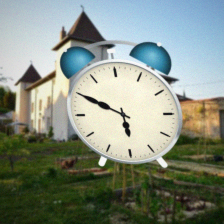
{"hour": 5, "minute": 50}
